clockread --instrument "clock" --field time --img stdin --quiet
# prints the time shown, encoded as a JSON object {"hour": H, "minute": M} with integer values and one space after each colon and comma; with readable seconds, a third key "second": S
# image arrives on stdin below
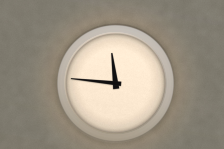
{"hour": 11, "minute": 46}
